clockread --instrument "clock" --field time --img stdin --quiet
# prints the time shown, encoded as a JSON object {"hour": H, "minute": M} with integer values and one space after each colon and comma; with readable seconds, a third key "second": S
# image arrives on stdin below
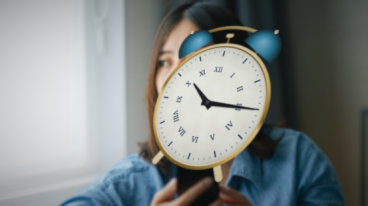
{"hour": 10, "minute": 15}
